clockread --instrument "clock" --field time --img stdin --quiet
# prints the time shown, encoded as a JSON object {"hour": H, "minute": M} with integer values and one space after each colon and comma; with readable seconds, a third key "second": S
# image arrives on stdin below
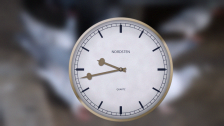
{"hour": 9, "minute": 43}
